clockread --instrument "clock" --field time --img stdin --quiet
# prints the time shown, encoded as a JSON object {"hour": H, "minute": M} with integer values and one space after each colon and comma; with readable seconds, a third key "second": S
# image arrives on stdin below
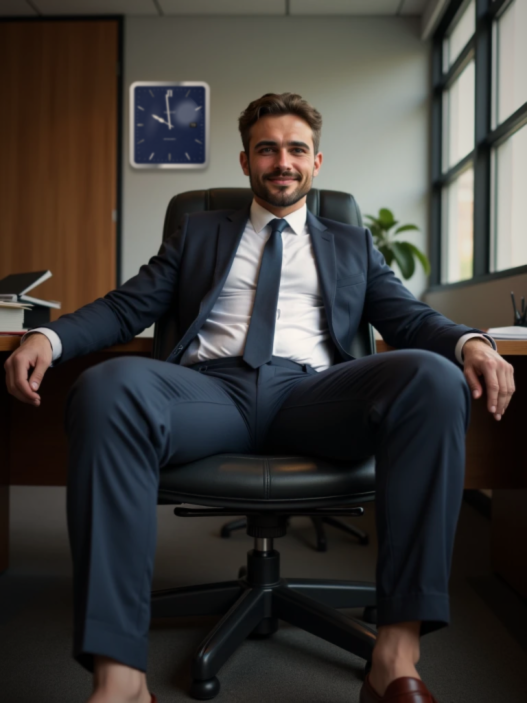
{"hour": 9, "minute": 59}
